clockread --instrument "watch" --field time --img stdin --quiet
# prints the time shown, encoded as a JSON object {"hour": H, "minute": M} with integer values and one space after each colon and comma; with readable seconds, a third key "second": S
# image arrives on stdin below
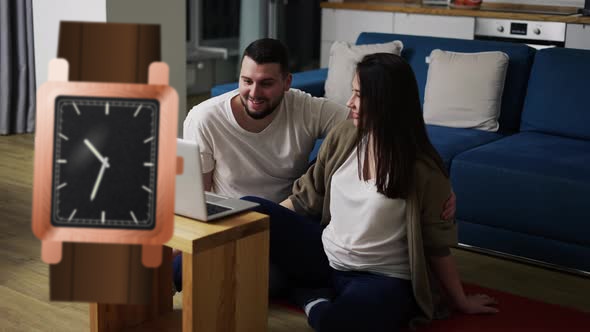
{"hour": 10, "minute": 33}
